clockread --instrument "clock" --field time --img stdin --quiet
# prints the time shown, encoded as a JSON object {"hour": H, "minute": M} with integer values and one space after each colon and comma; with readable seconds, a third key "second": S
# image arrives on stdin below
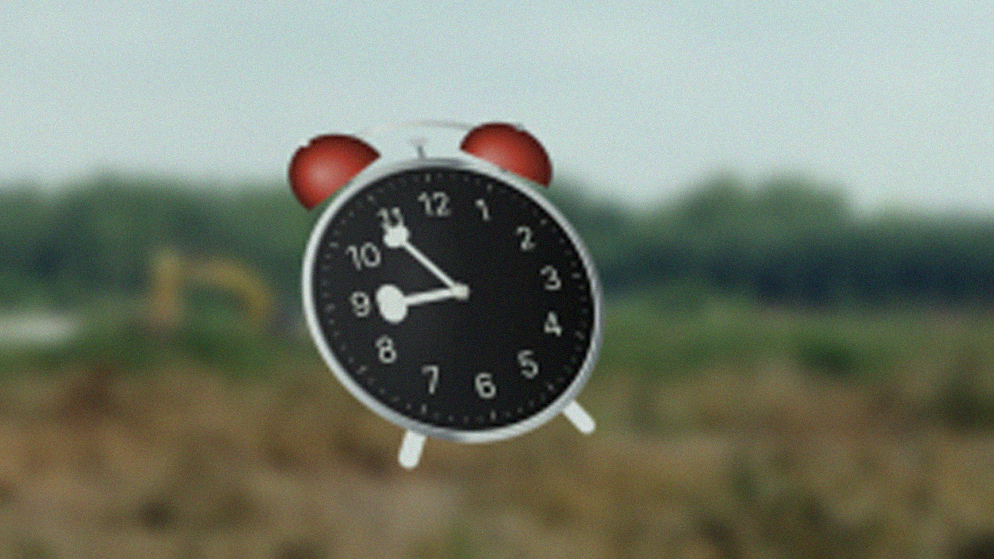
{"hour": 8, "minute": 54}
